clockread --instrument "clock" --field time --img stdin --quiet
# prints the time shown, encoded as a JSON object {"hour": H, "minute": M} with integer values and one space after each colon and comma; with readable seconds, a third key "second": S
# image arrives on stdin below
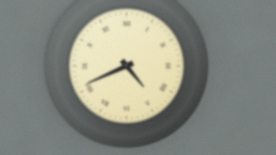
{"hour": 4, "minute": 41}
